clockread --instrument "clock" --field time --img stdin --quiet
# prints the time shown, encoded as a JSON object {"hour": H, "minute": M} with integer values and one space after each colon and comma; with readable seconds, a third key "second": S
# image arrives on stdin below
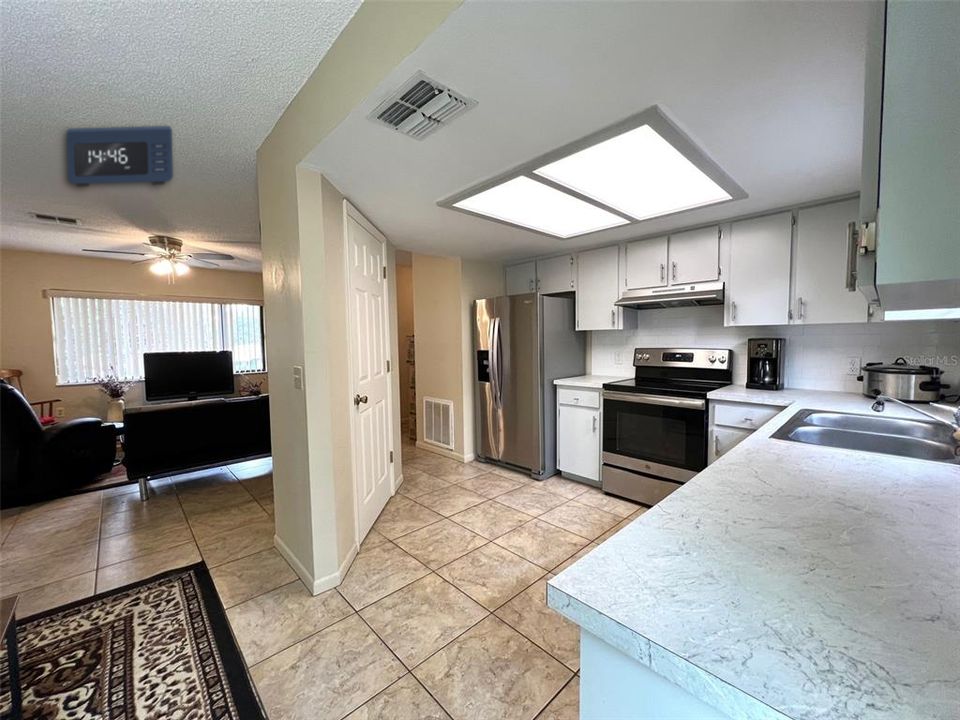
{"hour": 14, "minute": 46}
